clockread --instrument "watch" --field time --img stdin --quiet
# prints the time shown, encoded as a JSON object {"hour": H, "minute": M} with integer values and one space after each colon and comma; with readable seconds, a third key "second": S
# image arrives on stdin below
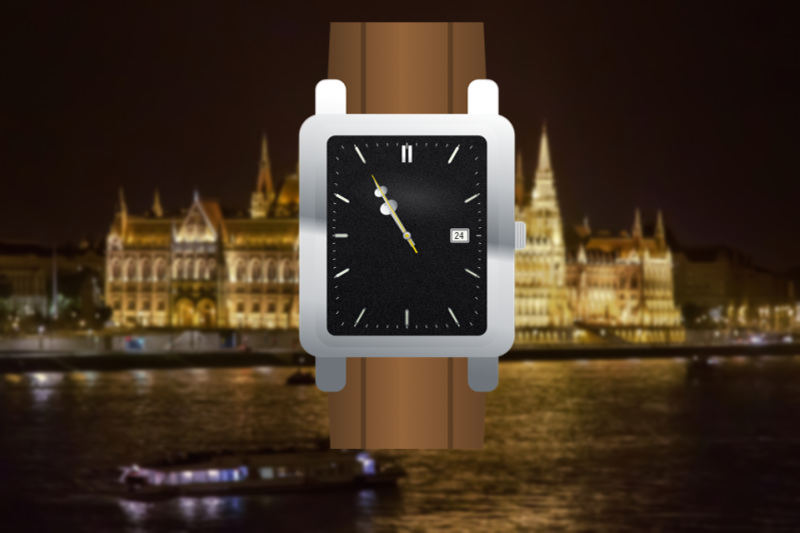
{"hour": 10, "minute": 54, "second": 55}
